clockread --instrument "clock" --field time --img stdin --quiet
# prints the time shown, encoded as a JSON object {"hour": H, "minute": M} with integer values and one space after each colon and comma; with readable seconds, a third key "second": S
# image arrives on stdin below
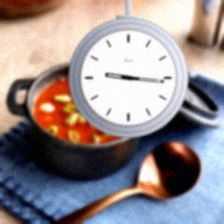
{"hour": 9, "minute": 16}
